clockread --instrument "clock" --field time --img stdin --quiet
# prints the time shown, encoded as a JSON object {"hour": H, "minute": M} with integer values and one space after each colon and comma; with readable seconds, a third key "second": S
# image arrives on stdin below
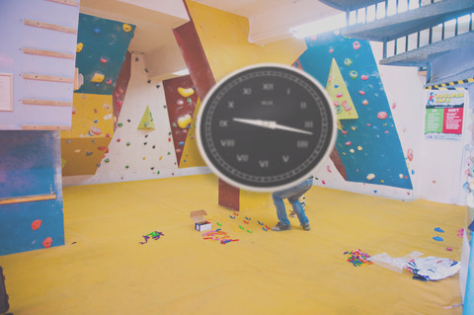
{"hour": 9, "minute": 17}
